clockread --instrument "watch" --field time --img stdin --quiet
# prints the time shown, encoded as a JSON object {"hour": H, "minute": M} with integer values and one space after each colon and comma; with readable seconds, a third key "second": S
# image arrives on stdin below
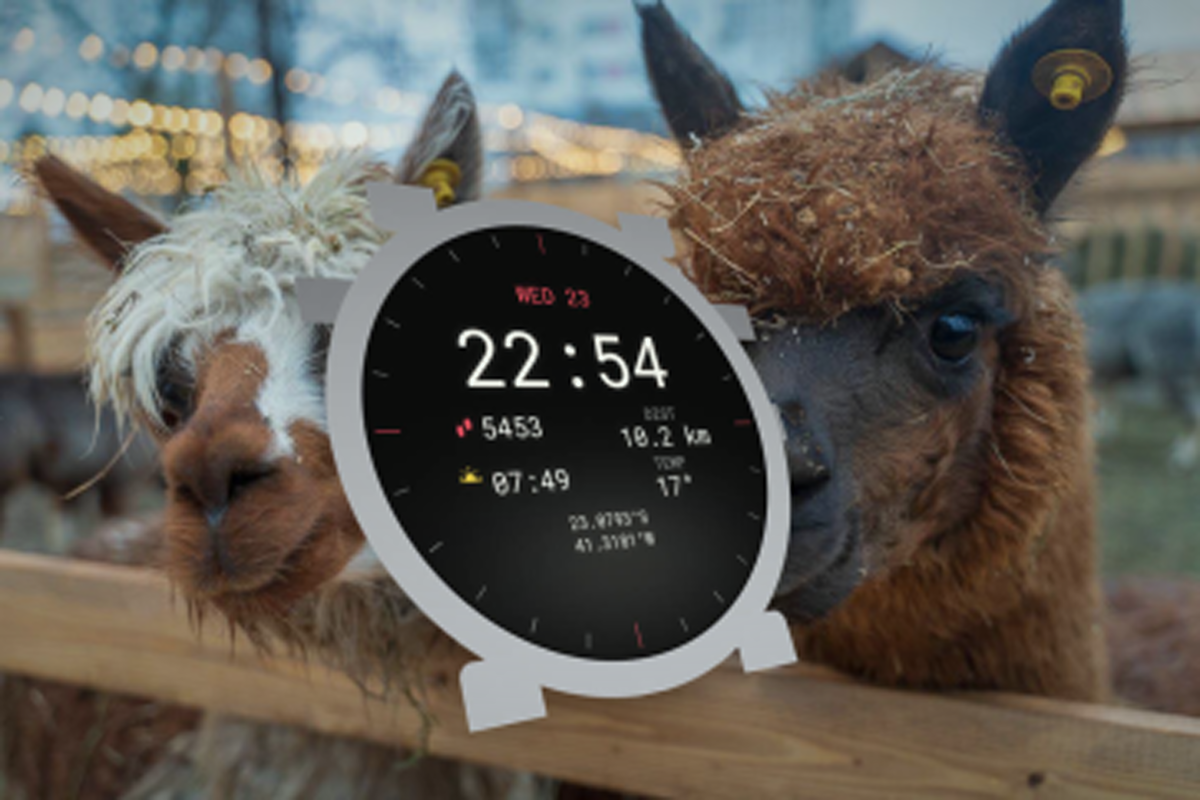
{"hour": 22, "minute": 54}
